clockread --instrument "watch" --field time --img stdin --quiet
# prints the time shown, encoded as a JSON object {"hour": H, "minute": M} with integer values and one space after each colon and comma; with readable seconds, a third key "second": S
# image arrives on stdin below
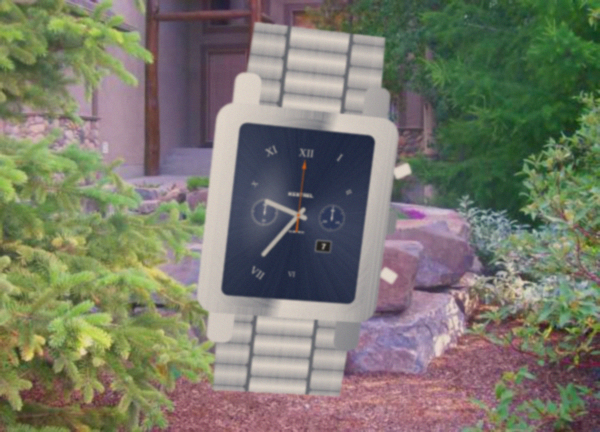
{"hour": 9, "minute": 36}
